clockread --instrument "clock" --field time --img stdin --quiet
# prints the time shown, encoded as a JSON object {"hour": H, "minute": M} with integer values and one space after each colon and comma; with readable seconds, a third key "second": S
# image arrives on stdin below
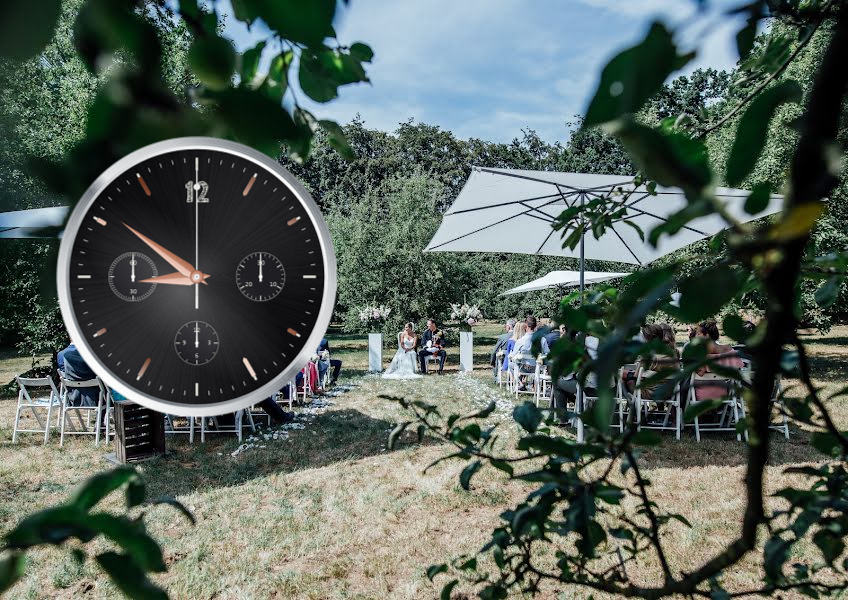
{"hour": 8, "minute": 51}
